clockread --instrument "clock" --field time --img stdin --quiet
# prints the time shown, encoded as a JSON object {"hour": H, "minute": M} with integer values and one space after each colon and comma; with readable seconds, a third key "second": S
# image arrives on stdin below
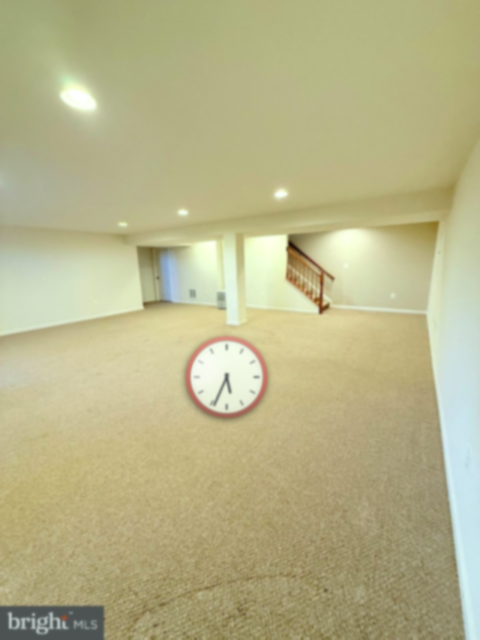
{"hour": 5, "minute": 34}
